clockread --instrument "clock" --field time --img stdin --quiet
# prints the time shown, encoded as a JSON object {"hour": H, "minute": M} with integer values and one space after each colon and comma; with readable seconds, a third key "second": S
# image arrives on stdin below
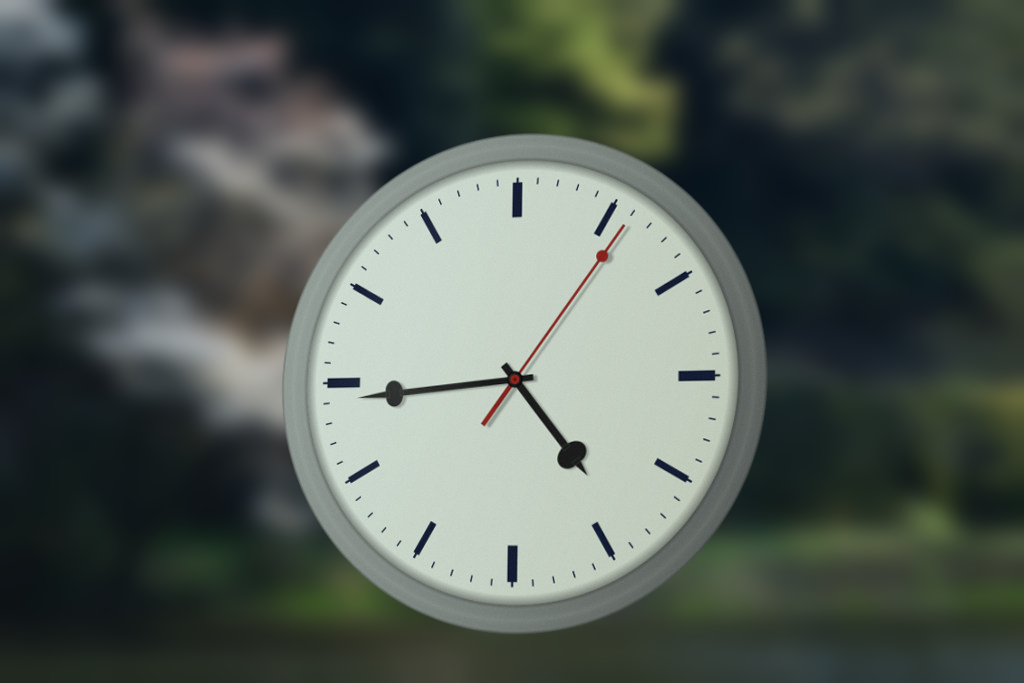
{"hour": 4, "minute": 44, "second": 6}
